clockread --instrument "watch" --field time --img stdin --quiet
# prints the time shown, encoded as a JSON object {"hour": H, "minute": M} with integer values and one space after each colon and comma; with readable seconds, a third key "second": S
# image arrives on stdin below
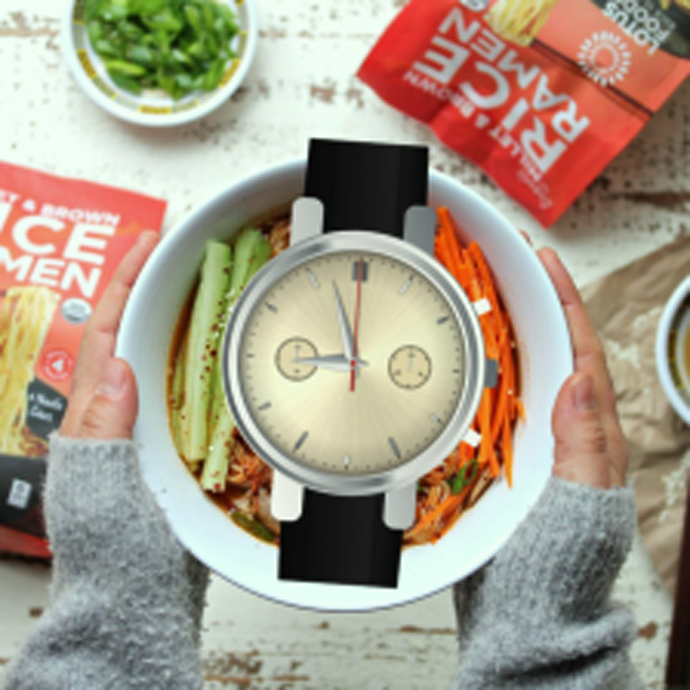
{"hour": 8, "minute": 57}
